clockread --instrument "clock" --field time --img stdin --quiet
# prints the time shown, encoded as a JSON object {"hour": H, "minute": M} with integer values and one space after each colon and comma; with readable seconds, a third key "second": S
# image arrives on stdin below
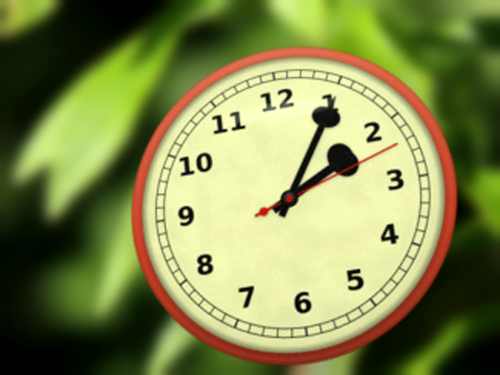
{"hour": 2, "minute": 5, "second": 12}
